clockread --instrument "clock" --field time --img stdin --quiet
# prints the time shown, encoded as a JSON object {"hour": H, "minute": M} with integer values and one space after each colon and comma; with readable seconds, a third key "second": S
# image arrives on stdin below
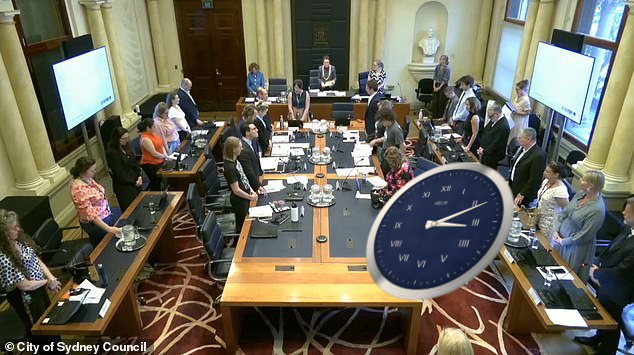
{"hour": 3, "minute": 11}
